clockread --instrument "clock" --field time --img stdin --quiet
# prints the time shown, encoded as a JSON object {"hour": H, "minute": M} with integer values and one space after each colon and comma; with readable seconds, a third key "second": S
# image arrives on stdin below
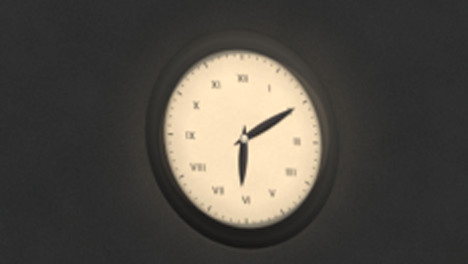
{"hour": 6, "minute": 10}
